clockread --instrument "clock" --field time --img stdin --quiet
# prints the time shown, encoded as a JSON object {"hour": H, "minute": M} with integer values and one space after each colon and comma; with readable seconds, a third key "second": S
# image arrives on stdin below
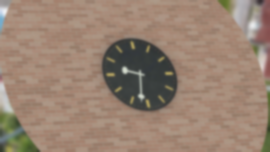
{"hour": 9, "minute": 32}
